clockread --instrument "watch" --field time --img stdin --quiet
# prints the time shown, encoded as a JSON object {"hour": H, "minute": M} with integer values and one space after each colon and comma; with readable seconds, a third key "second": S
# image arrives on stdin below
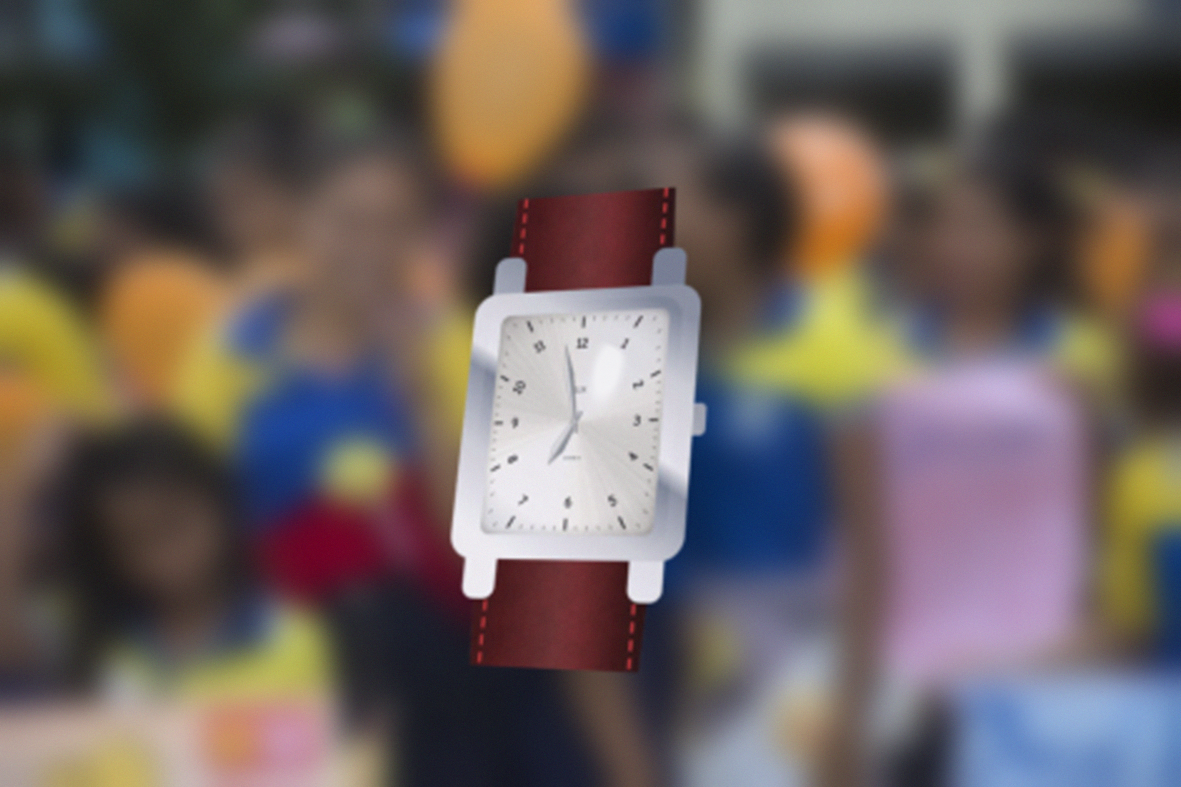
{"hour": 6, "minute": 58}
